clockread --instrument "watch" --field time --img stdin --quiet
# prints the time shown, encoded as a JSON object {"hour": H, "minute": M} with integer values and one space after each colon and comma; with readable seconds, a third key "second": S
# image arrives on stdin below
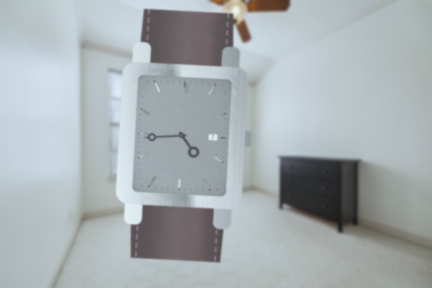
{"hour": 4, "minute": 44}
